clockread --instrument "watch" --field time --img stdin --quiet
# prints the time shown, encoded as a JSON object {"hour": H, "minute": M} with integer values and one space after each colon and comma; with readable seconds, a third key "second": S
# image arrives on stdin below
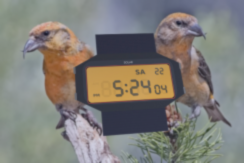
{"hour": 5, "minute": 24, "second": 4}
